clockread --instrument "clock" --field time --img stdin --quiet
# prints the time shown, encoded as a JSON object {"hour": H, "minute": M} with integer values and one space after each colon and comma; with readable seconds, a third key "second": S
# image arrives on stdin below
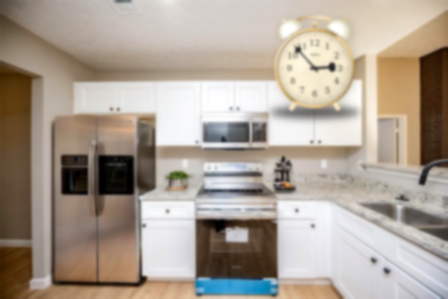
{"hour": 2, "minute": 53}
